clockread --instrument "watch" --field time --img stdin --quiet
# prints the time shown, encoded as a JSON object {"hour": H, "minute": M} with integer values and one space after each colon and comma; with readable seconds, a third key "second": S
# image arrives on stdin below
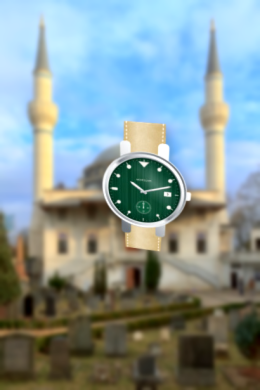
{"hour": 10, "minute": 12}
